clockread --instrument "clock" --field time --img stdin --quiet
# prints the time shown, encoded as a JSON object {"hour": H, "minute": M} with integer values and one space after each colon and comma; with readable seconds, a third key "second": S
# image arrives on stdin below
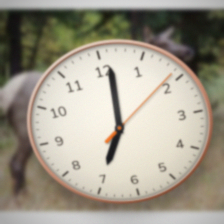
{"hour": 7, "minute": 1, "second": 9}
